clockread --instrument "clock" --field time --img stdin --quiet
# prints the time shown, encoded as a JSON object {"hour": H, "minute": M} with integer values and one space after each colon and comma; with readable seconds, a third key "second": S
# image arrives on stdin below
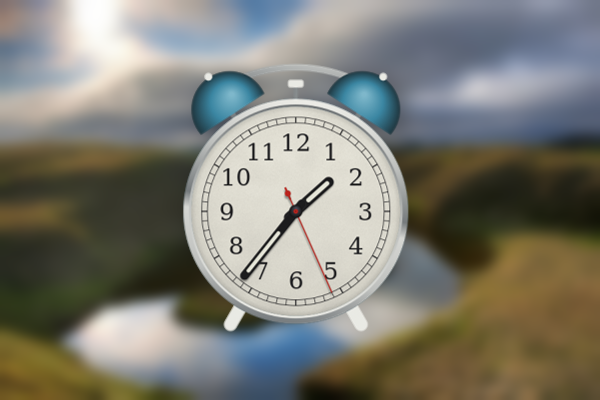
{"hour": 1, "minute": 36, "second": 26}
